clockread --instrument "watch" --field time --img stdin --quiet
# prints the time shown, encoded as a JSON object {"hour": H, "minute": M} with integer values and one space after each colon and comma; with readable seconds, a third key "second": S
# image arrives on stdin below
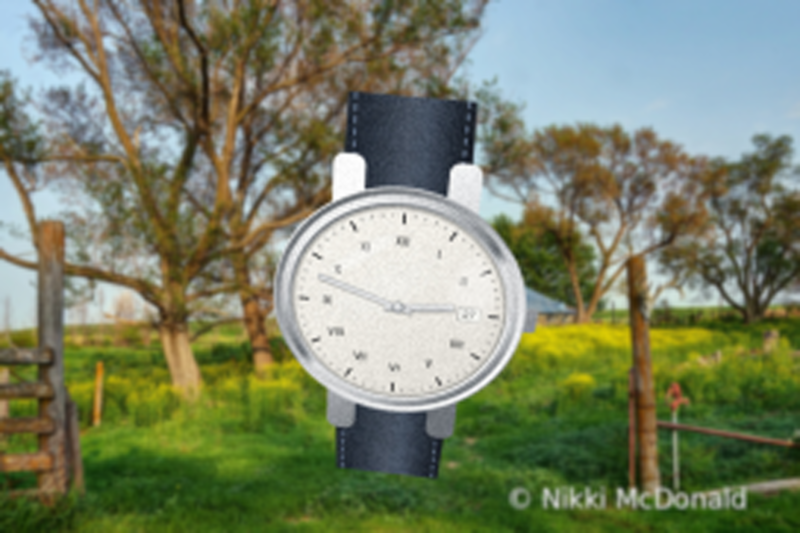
{"hour": 2, "minute": 48}
